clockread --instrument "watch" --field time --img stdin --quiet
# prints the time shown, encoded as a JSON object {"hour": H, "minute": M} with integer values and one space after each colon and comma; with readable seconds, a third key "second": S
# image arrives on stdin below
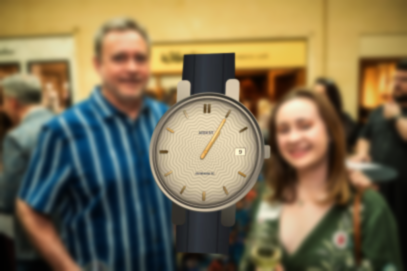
{"hour": 1, "minute": 5}
